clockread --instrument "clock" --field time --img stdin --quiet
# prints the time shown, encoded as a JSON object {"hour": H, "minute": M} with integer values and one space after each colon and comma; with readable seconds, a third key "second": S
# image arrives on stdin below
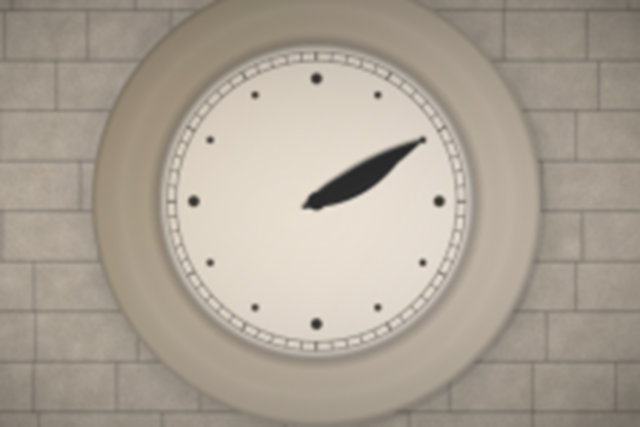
{"hour": 2, "minute": 10}
